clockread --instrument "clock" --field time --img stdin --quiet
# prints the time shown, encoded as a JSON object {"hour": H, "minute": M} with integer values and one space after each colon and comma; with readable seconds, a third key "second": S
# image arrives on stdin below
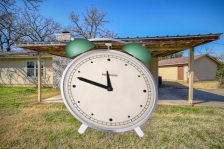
{"hour": 11, "minute": 48}
